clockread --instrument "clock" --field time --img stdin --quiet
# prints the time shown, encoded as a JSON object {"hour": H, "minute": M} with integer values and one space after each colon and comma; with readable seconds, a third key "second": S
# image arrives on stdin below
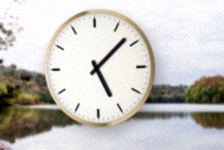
{"hour": 5, "minute": 8}
